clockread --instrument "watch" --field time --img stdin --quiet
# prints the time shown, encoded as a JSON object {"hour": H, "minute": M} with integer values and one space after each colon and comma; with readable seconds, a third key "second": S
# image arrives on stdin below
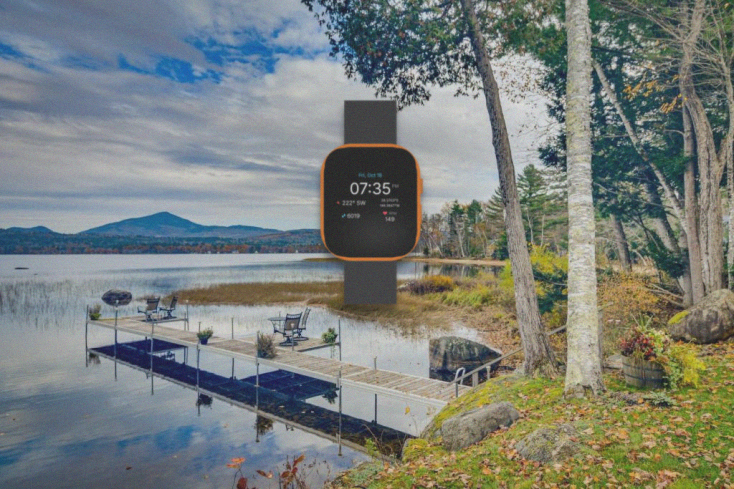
{"hour": 7, "minute": 35}
